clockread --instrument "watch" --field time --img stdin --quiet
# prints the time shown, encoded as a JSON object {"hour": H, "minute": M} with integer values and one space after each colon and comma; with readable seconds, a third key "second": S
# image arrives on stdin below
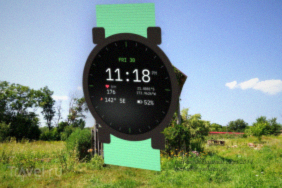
{"hour": 11, "minute": 18}
